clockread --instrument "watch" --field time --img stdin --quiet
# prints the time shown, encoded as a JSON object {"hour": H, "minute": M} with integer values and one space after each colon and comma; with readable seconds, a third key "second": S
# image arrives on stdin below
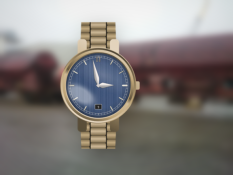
{"hour": 2, "minute": 58}
